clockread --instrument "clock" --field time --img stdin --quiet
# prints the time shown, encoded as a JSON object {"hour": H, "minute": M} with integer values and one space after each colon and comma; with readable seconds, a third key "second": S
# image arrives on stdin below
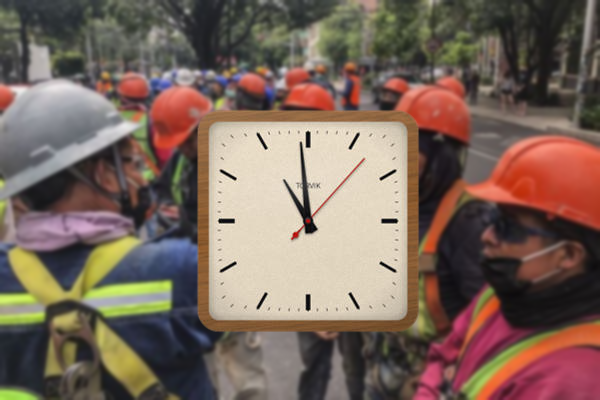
{"hour": 10, "minute": 59, "second": 7}
